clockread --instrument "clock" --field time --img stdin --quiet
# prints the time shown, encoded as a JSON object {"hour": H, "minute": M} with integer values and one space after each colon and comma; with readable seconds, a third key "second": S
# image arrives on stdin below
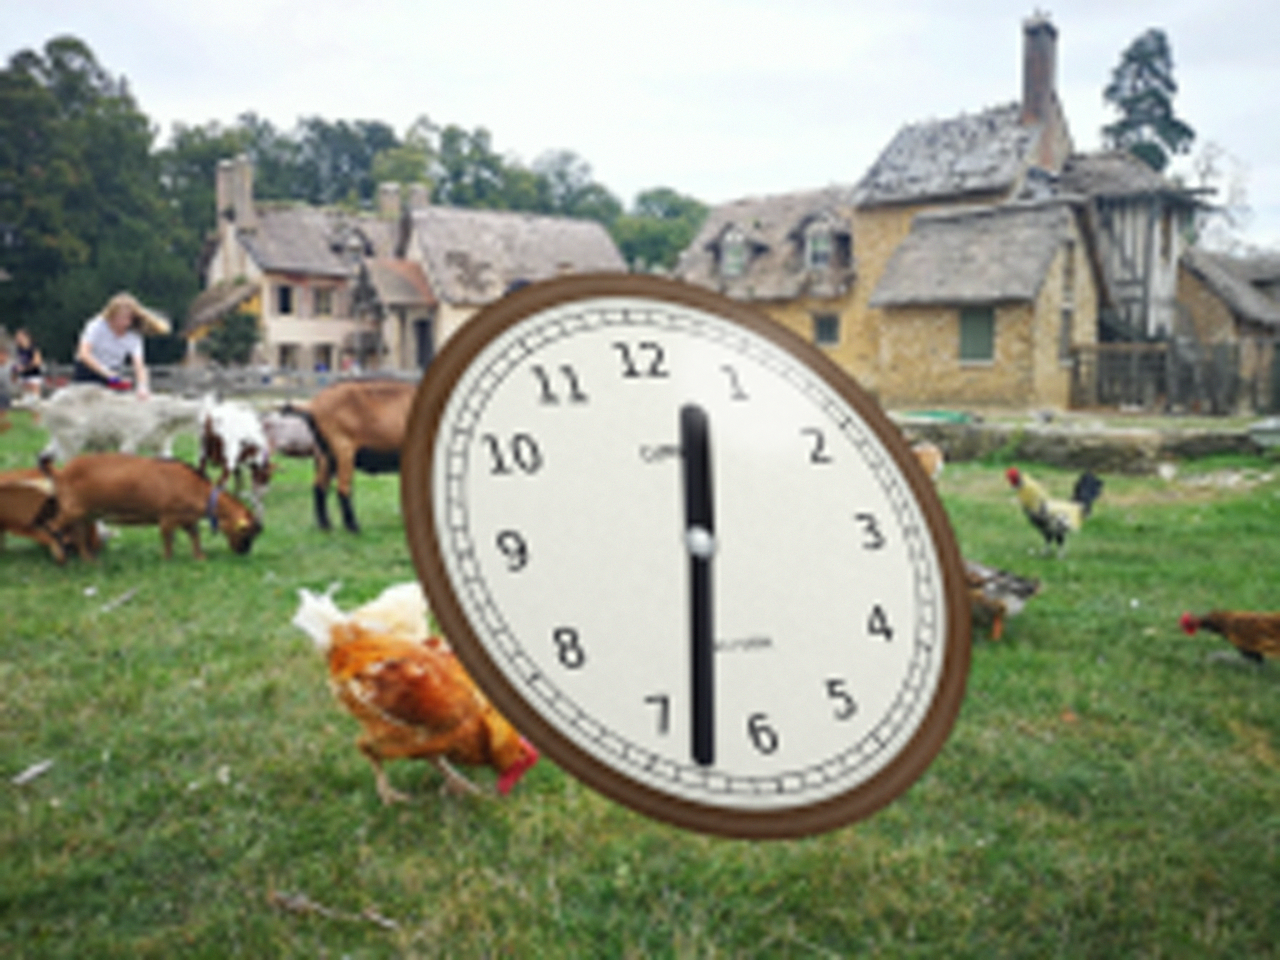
{"hour": 12, "minute": 33}
